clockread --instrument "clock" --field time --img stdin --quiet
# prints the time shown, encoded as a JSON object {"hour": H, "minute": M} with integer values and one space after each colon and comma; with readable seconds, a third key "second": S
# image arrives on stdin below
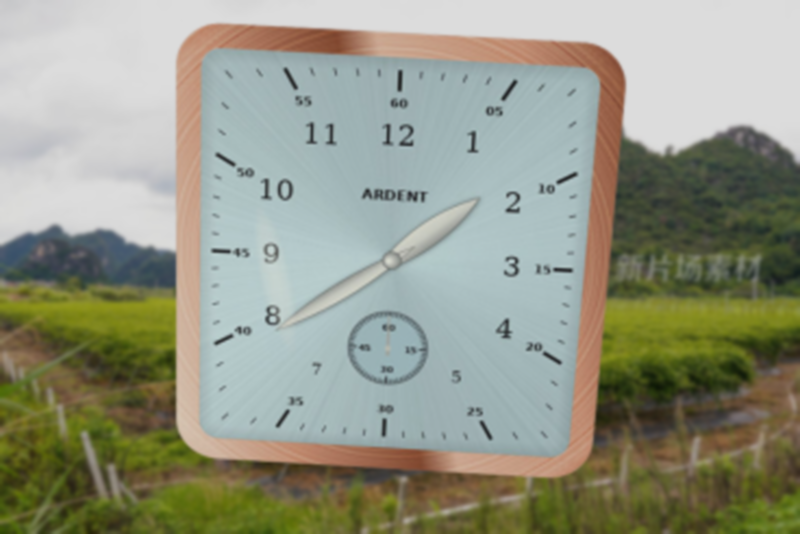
{"hour": 1, "minute": 39}
